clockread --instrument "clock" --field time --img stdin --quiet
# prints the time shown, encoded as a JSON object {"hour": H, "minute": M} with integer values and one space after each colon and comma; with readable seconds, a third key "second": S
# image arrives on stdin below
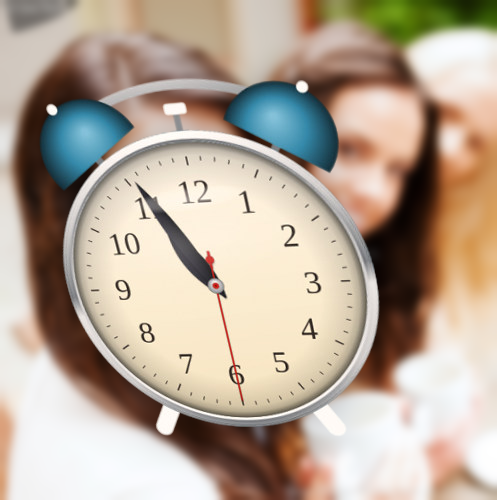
{"hour": 10, "minute": 55, "second": 30}
